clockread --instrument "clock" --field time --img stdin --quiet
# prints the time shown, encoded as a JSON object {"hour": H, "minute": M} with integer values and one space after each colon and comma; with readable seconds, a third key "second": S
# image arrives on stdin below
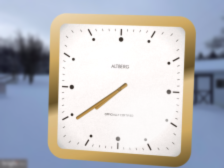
{"hour": 7, "minute": 39}
